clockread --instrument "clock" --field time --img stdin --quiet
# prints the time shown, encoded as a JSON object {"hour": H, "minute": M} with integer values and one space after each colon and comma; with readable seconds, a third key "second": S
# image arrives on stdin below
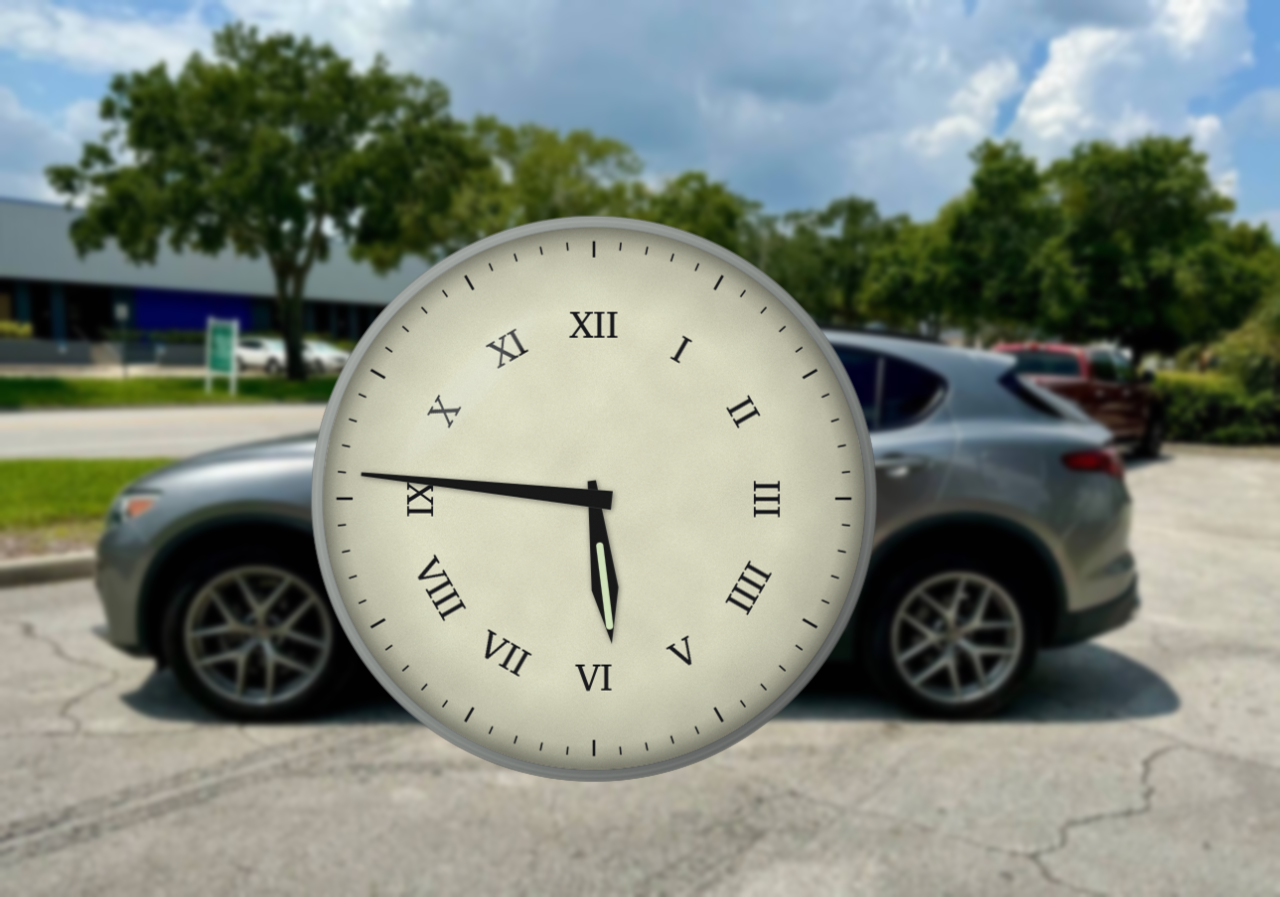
{"hour": 5, "minute": 46}
